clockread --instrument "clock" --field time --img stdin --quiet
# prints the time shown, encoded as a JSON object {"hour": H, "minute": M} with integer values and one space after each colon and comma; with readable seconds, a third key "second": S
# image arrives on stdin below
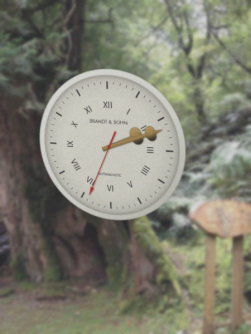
{"hour": 2, "minute": 11, "second": 34}
